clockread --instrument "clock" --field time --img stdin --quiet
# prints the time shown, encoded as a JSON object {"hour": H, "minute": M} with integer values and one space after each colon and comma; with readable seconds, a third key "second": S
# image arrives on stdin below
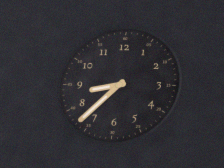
{"hour": 8, "minute": 37}
